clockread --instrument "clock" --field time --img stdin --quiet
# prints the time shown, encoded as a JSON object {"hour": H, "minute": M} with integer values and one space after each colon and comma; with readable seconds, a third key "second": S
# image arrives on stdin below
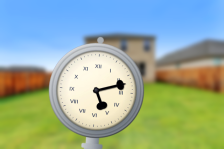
{"hour": 5, "minute": 12}
